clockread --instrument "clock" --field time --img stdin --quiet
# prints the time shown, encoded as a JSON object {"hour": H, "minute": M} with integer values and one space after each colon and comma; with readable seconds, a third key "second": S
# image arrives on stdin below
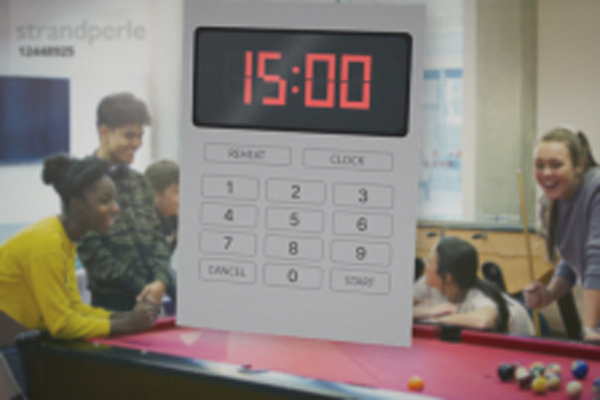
{"hour": 15, "minute": 0}
